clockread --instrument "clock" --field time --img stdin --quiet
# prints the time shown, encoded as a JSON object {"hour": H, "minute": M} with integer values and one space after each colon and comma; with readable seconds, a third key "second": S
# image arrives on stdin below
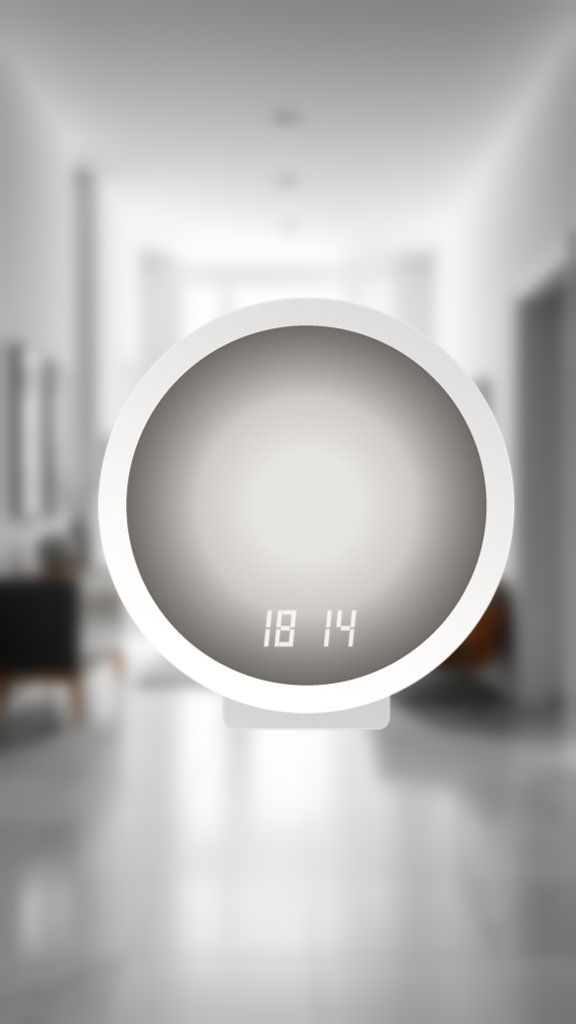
{"hour": 18, "minute": 14}
